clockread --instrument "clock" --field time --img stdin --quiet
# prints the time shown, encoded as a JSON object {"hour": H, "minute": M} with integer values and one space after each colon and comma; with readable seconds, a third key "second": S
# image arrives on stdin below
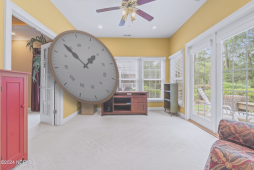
{"hour": 1, "minute": 54}
